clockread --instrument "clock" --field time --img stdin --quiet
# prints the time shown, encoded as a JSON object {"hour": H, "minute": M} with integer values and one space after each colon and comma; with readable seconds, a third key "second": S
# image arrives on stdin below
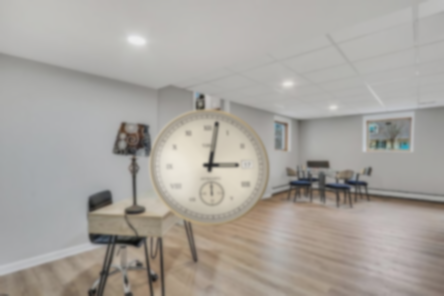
{"hour": 3, "minute": 2}
